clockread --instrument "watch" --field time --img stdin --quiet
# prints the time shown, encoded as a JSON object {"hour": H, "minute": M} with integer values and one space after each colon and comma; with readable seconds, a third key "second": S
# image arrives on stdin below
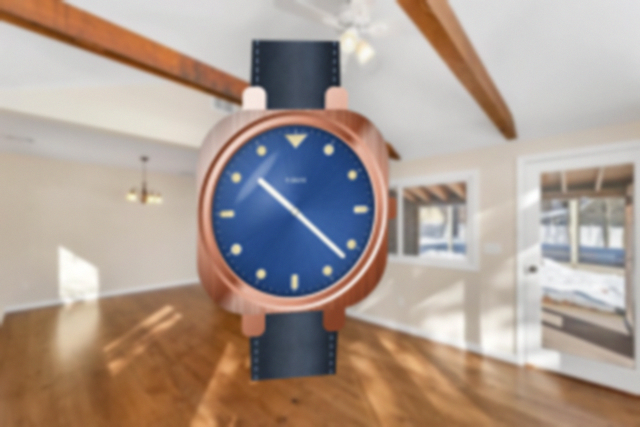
{"hour": 10, "minute": 22}
